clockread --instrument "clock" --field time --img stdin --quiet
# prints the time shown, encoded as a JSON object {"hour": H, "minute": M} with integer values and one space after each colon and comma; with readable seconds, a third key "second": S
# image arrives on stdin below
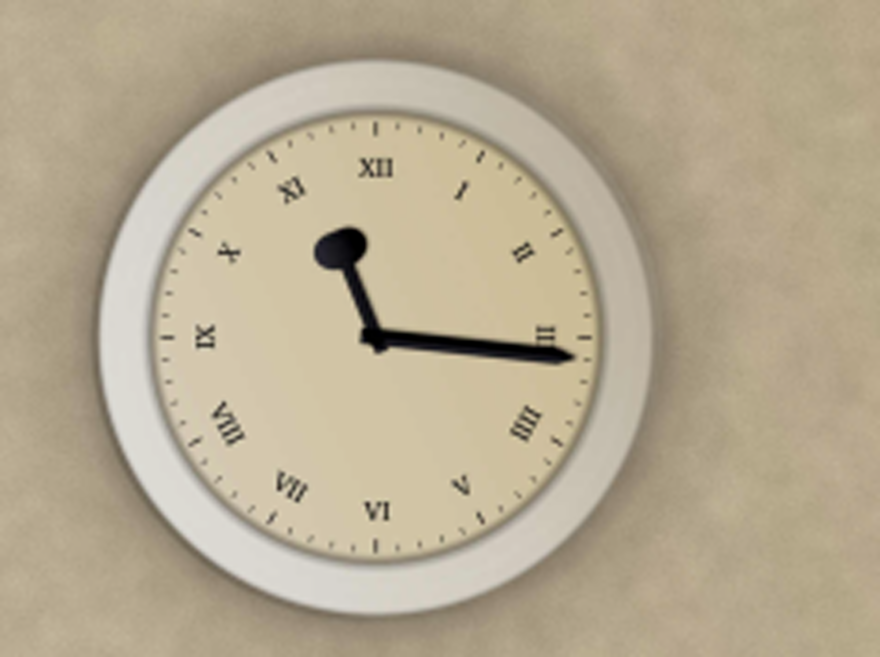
{"hour": 11, "minute": 16}
